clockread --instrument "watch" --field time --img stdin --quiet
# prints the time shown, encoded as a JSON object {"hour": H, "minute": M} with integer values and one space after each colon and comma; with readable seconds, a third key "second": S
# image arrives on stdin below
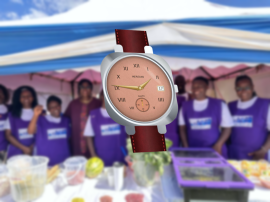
{"hour": 1, "minute": 46}
